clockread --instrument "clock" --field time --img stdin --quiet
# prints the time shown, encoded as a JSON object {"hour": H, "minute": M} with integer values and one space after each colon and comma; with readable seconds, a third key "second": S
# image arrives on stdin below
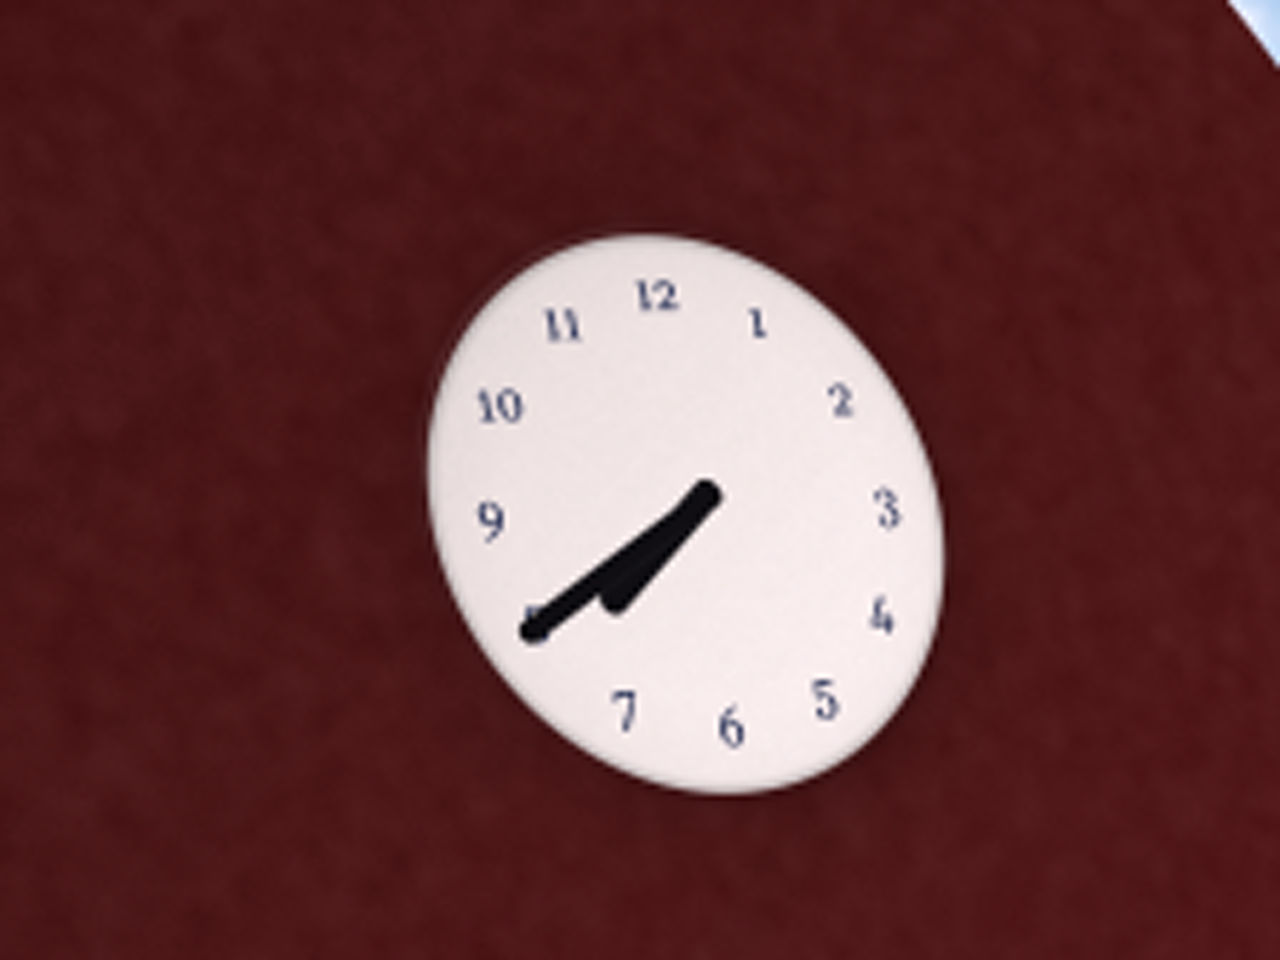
{"hour": 7, "minute": 40}
